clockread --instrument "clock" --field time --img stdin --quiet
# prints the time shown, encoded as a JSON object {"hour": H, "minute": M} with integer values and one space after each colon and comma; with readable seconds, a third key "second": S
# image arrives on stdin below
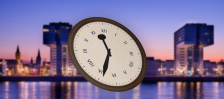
{"hour": 11, "minute": 34}
